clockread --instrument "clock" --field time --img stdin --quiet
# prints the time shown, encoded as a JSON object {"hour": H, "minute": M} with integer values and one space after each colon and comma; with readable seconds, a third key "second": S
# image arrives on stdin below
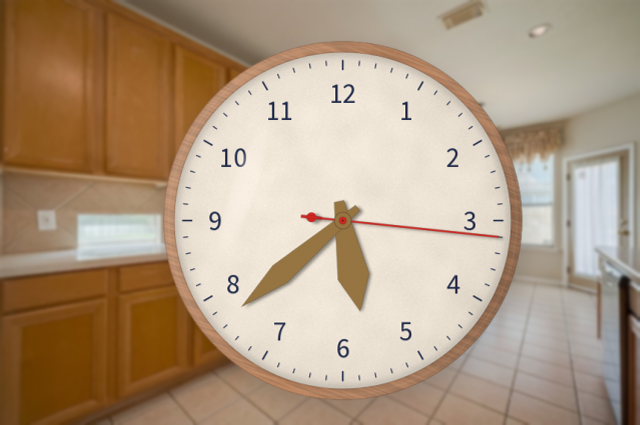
{"hour": 5, "minute": 38, "second": 16}
